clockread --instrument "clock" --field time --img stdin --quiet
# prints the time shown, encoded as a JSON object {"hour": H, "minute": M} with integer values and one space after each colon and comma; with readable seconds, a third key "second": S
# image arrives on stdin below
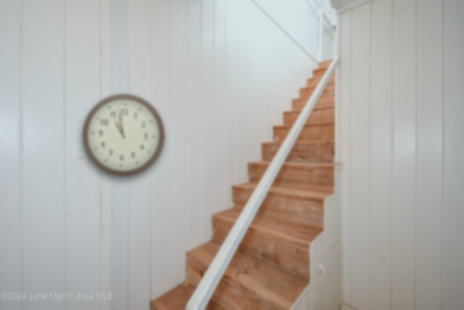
{"hour": 10, "minute": 58}
